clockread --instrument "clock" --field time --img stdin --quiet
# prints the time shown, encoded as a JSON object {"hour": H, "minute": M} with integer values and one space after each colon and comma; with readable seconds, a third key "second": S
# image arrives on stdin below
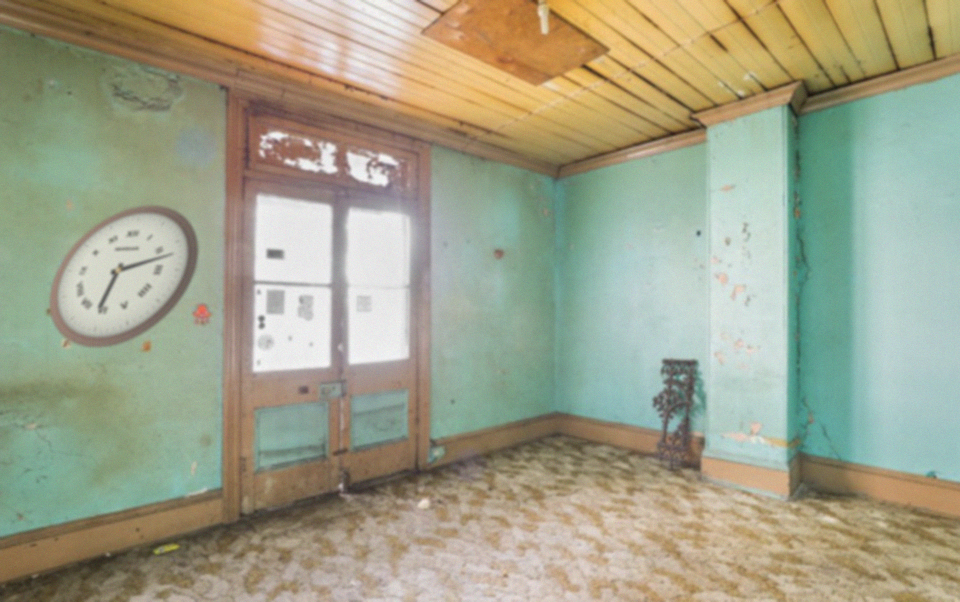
{"hour": 6, "minute": 12}
